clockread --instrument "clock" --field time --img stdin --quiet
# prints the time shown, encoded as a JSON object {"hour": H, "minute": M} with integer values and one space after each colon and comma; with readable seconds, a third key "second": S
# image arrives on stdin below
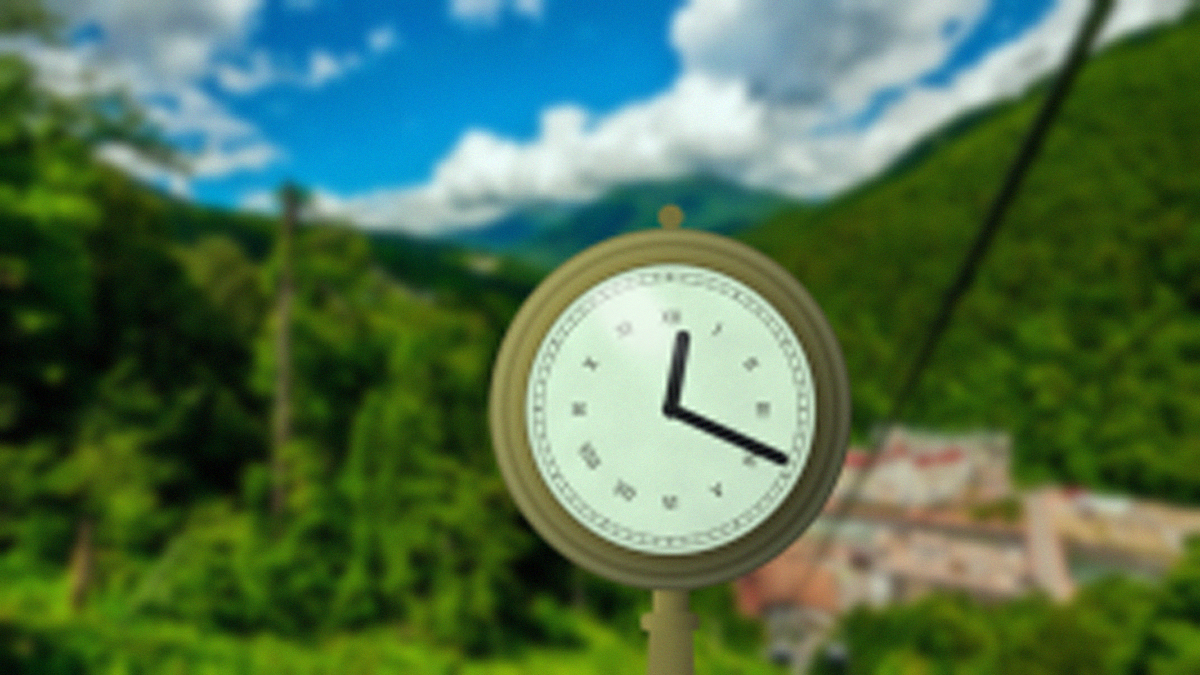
{"hour": 12, "minute": 19}
